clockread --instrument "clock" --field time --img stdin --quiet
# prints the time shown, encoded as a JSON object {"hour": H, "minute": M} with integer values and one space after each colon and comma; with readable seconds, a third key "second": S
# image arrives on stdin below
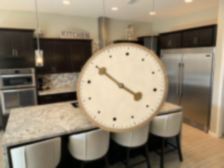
{"hour": 3, "minute": 50}
